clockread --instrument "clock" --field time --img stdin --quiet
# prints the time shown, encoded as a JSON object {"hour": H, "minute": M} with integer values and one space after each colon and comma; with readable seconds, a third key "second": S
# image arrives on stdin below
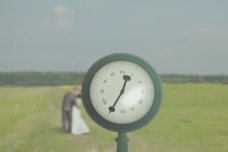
{"hour": 12, "minute": 35}
